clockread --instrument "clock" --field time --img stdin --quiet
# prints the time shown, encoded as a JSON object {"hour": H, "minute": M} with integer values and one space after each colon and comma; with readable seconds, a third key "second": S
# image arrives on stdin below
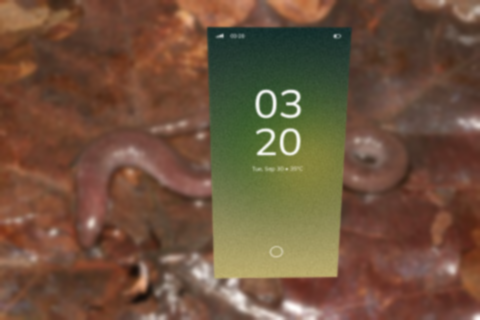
{"hour": 3, "minute": 20}
